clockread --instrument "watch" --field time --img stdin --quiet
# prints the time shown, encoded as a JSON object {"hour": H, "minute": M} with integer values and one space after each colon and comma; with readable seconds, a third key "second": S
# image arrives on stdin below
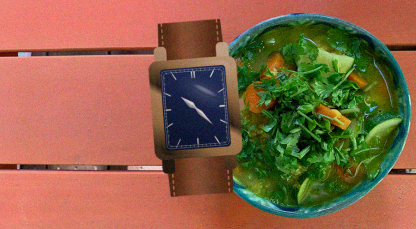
{"hour": 10, "minute": 23}
